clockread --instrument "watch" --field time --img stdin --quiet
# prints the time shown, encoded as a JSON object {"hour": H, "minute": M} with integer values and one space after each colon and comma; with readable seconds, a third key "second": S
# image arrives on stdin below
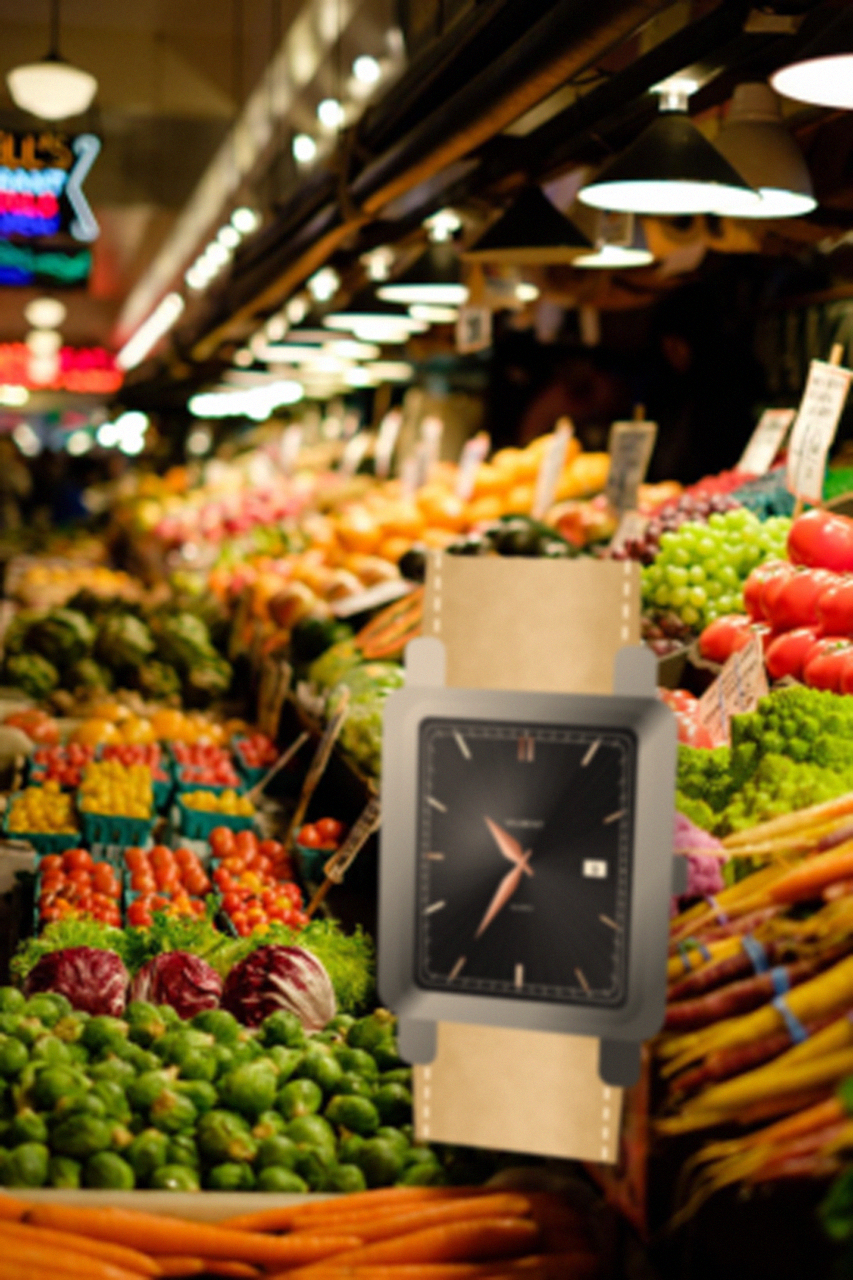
{"hour": 10, "minute": 35}
